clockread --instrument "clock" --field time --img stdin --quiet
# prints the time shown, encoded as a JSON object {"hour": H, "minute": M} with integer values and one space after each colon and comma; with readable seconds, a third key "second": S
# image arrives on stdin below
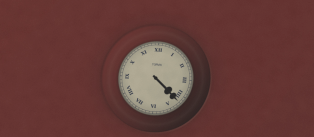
{"hour": 4, "minute": 22}
